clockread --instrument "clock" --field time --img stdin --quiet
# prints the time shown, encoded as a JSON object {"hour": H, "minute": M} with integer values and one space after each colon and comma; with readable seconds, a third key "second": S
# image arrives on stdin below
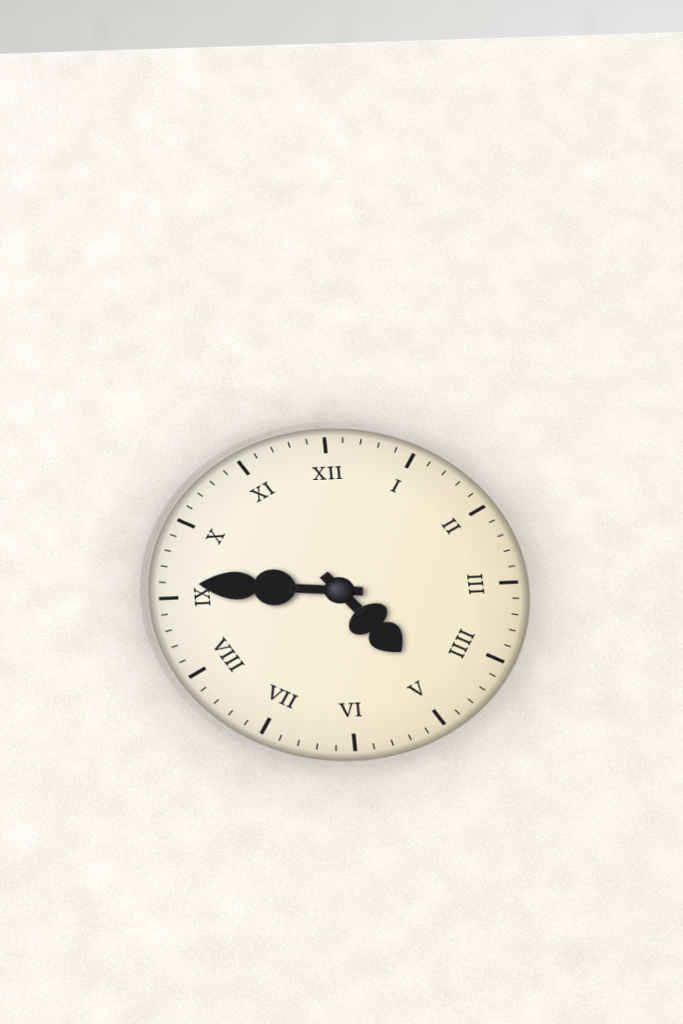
{"hour": 4, "minute": 46}
